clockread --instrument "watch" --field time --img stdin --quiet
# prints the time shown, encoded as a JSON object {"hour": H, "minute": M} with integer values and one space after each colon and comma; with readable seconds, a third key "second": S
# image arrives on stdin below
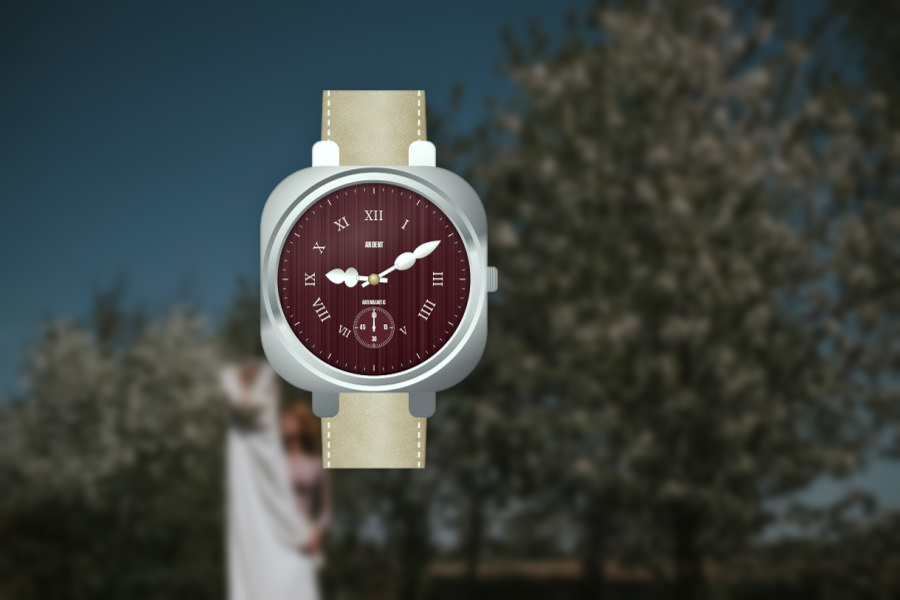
{"hour": 9, "minute": 10}
